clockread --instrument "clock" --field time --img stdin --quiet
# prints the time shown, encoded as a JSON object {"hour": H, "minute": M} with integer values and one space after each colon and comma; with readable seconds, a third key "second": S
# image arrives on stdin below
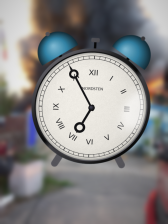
{"hour": 6, "minute": 55}
